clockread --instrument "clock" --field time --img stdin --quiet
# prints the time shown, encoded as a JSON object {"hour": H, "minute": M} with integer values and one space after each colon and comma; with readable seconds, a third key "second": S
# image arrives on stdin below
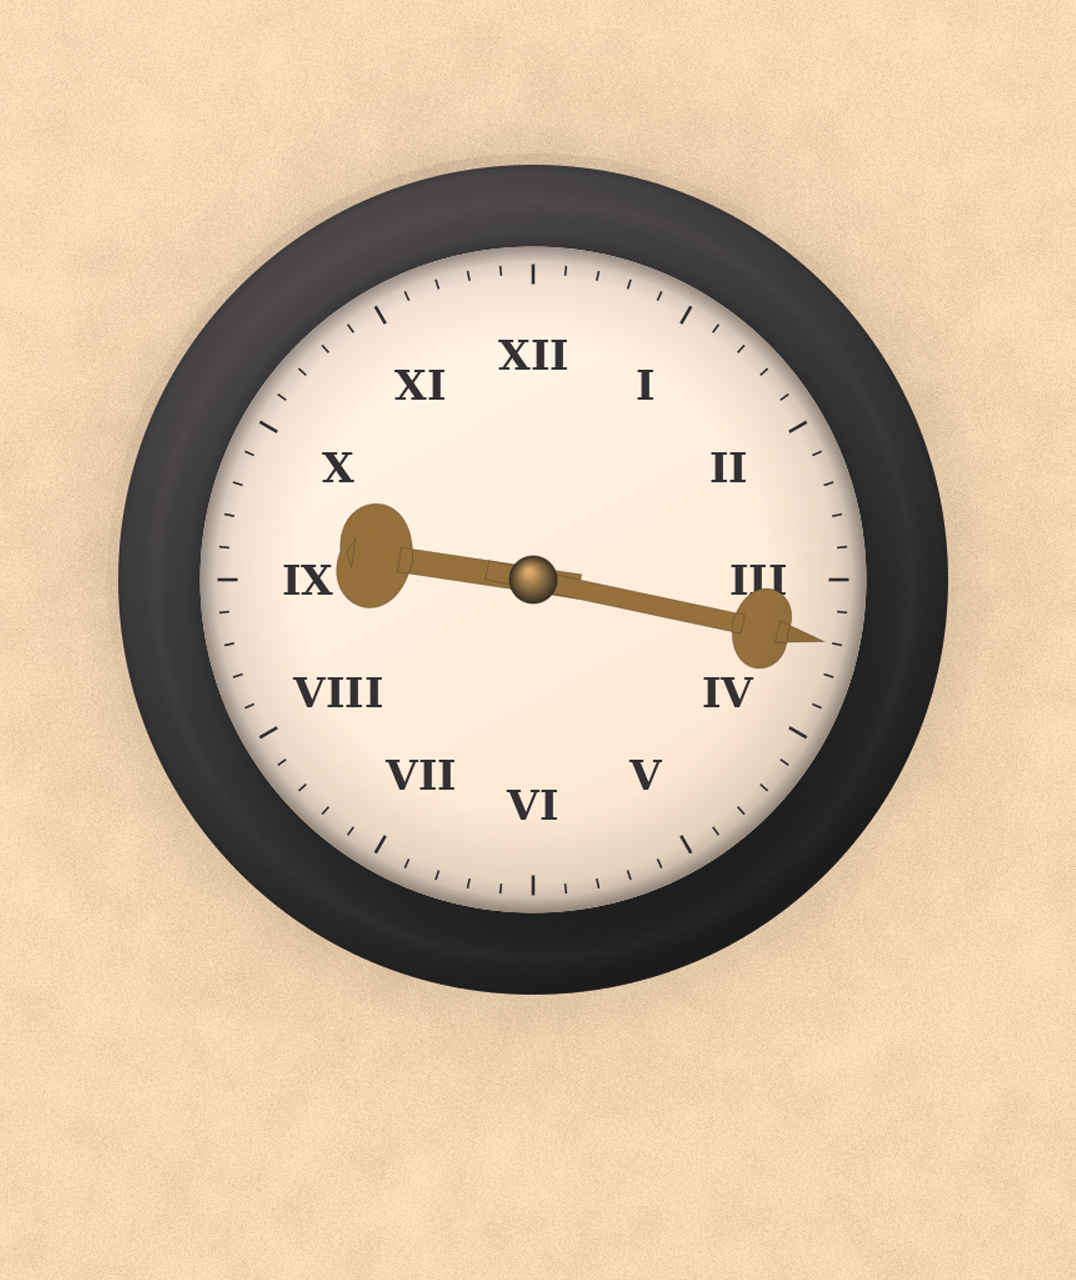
{"hour": 9, "minute": 17}
